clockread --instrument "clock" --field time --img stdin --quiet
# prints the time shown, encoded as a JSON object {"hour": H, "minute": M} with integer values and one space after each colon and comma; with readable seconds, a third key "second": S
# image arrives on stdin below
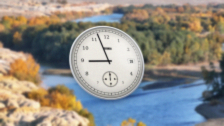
{"hour": 8, "minute": 57}
